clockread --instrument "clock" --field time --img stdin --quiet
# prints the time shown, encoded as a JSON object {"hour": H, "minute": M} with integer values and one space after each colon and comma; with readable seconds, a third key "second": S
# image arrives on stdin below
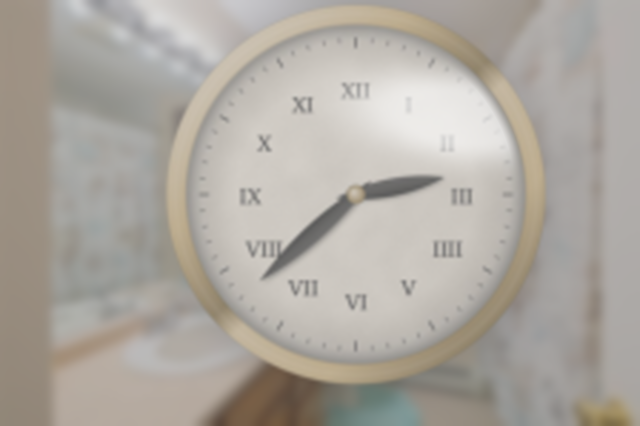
{"hour": 2, "minute": 38}
